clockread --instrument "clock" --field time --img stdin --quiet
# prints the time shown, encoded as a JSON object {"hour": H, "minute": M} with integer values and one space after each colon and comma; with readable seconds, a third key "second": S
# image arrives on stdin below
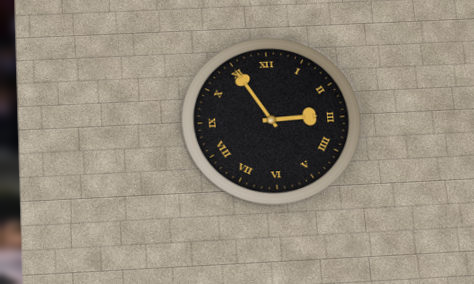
{"hour": 2, "minute": 55}
